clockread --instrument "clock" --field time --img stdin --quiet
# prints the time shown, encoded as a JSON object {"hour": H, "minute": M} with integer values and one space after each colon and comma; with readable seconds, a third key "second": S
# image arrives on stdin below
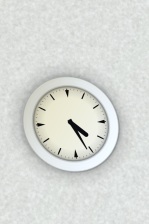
{"hour": 4, "minute": 26}
